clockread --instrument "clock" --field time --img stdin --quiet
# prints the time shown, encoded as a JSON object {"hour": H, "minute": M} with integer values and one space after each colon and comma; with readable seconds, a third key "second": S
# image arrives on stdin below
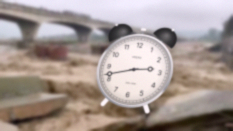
{"hour": 2, "minute": 42}
